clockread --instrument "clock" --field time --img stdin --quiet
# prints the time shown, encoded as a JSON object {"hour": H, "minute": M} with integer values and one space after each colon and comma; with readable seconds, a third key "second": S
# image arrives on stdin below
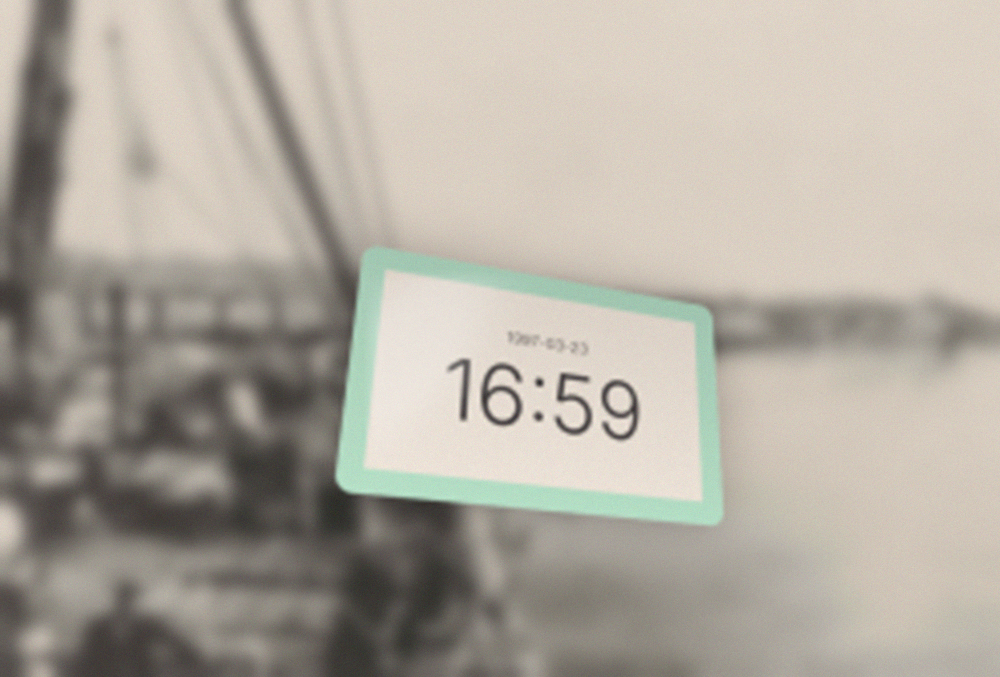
{"hour": 16, "minute": 59}
